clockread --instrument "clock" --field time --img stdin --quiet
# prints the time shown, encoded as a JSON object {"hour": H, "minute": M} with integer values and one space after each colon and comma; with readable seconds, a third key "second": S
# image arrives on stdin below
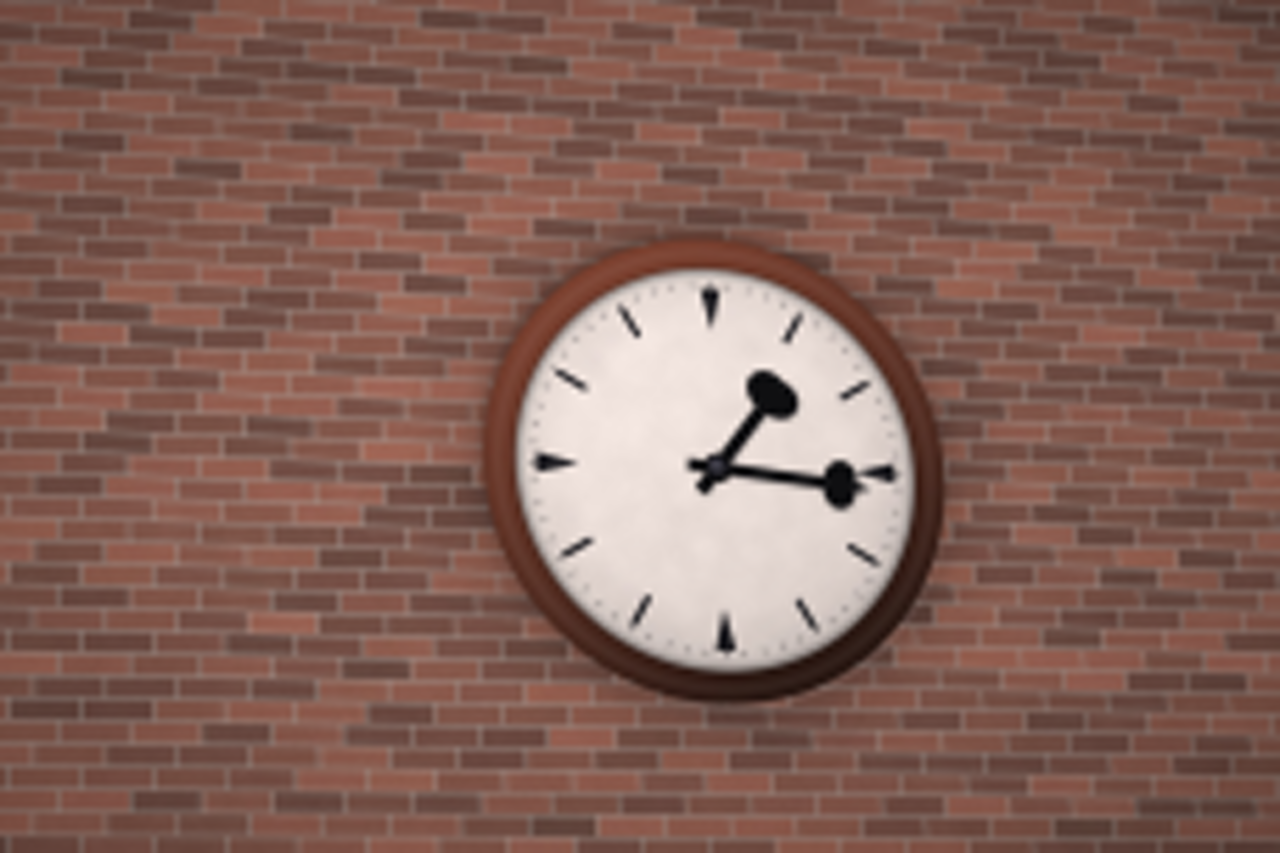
{"hour": 1, "minute": 16}
